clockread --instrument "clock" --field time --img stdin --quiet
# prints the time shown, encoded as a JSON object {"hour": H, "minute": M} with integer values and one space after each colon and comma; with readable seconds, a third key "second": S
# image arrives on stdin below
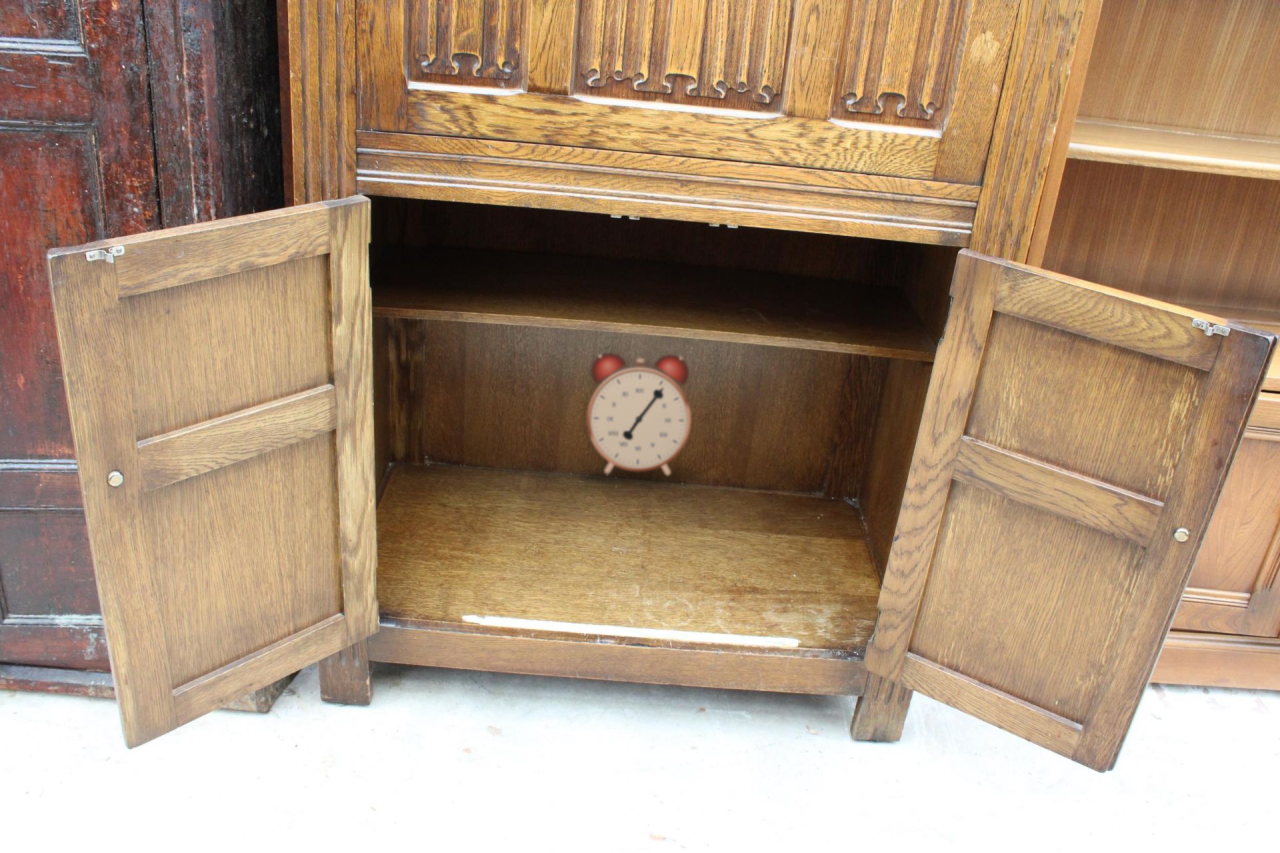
{"hour": 7, "minute": 6}
